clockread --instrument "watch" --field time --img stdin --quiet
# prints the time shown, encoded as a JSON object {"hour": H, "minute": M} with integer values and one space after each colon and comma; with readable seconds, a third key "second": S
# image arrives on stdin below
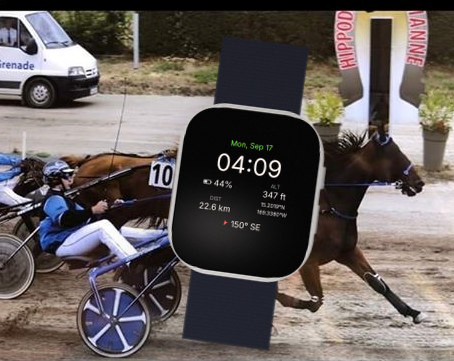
{"hour": 4, "minute": 9}
